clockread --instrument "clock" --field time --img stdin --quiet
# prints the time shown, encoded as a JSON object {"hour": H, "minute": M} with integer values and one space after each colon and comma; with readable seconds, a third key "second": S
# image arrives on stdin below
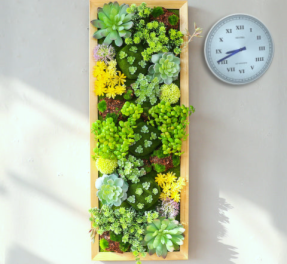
{"hour": 8, "minute": 41}
